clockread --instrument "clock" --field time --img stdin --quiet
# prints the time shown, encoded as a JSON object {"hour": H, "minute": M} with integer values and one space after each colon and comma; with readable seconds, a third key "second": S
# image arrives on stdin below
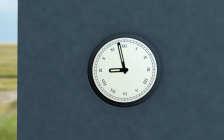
{"hour": 8, "minute": 58}
